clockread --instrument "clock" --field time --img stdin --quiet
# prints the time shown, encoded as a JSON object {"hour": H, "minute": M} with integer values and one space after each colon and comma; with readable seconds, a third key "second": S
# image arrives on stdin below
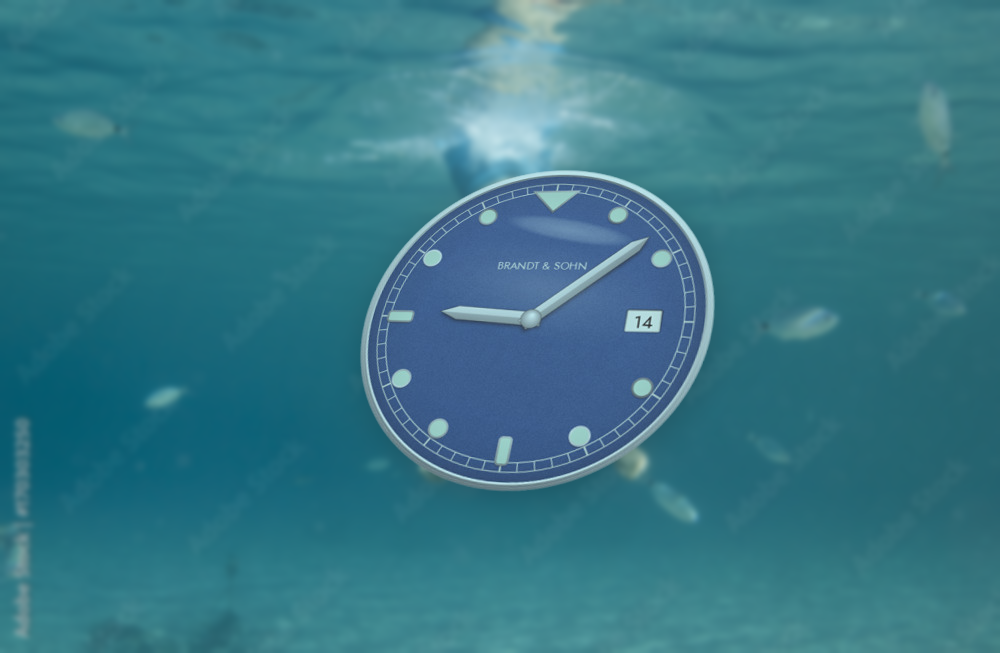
{"hour": 9, "minute": 8}
